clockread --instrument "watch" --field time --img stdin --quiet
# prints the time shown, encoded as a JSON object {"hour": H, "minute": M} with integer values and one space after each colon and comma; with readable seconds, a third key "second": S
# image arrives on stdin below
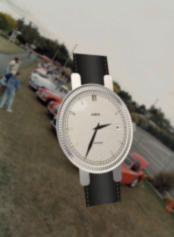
{"hour": 2, "minute": 35}
